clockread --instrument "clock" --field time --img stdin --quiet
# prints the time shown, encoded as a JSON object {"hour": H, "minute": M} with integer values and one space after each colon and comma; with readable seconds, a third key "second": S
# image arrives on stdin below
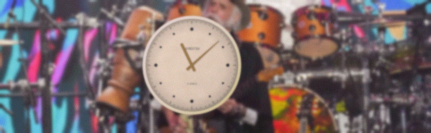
{"hour": 11, "minute": 8}
